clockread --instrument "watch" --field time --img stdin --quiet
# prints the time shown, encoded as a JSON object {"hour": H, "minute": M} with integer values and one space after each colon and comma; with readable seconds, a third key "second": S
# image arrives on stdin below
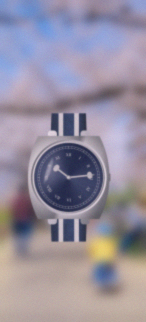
{"hour": 10, "minute": 14}
